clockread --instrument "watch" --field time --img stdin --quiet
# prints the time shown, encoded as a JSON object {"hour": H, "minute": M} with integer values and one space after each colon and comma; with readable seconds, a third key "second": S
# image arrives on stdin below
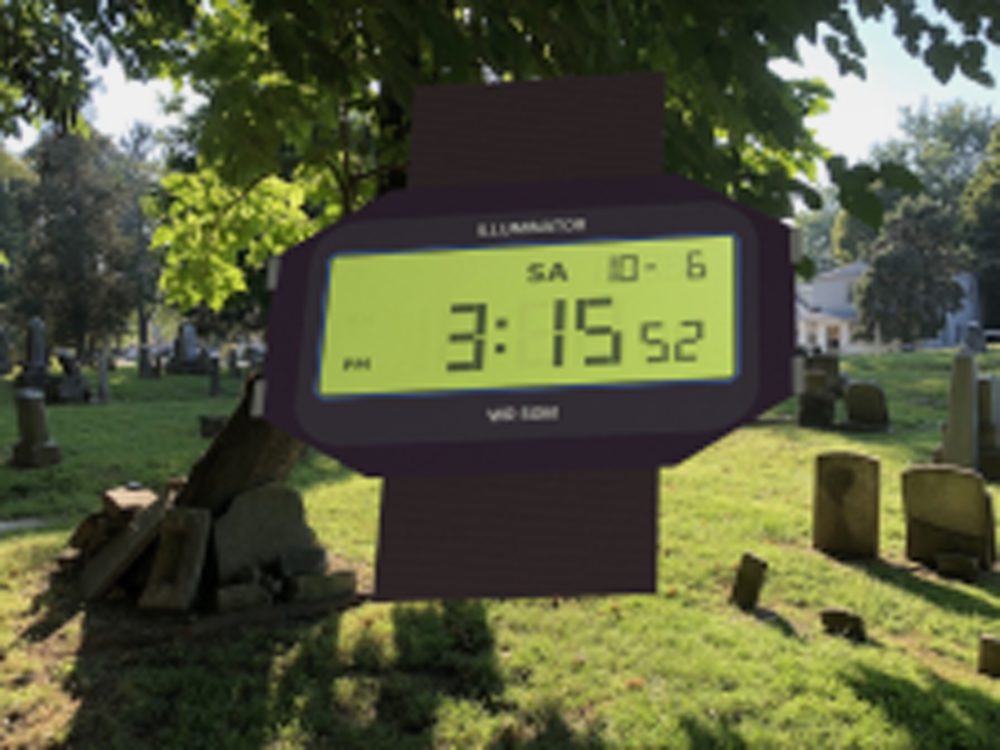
{"hour": 3, "minute": 15, "second": 52}
